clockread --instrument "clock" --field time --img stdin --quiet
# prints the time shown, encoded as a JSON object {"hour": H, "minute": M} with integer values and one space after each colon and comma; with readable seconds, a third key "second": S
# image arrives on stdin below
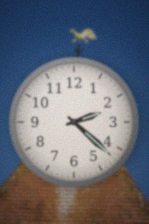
{"hour": 2, "minute": 22}
